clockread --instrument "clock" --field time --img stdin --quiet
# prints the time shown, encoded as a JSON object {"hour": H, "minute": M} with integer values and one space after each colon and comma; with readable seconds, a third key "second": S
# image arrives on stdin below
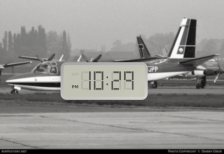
{"hour": 10, "minute": 29}
